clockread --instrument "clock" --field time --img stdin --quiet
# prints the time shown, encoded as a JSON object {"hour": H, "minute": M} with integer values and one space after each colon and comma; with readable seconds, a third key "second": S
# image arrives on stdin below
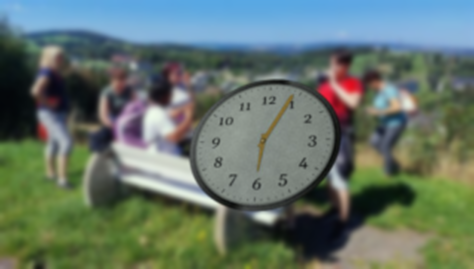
{"hour": 6, "minute": 4}
